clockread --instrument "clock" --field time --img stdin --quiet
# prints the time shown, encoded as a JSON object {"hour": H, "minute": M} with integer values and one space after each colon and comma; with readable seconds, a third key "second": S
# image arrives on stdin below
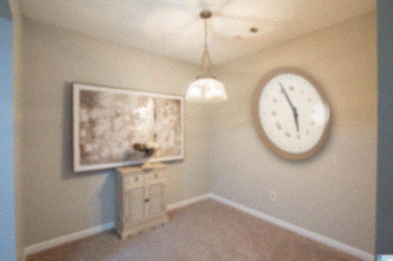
{"hour": 5, "minute": 56}
